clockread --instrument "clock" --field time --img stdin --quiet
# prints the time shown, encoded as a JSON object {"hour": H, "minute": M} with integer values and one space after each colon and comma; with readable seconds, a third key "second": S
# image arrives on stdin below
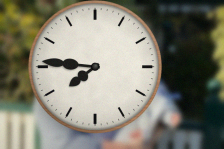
{"hour": 7, "minute": 46}
